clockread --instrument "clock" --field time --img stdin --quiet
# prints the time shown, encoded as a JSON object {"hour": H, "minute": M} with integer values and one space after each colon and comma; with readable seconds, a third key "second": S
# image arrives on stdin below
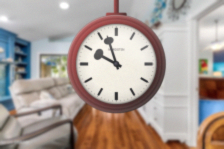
{"hour": 9, "minute": 57}
